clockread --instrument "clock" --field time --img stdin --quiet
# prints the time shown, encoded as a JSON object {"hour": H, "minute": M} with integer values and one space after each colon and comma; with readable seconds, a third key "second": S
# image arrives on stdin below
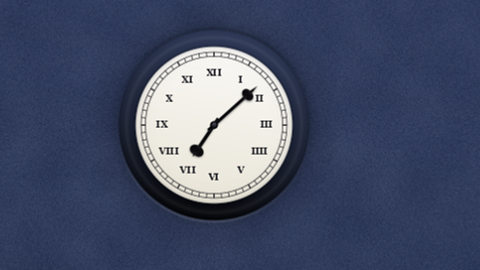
{"hour": 7, "minute": 8}
